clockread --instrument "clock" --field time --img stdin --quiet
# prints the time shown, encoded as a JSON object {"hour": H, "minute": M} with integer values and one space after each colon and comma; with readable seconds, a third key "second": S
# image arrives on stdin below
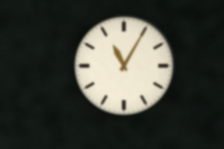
{"hour": 11, "minute": 5}
